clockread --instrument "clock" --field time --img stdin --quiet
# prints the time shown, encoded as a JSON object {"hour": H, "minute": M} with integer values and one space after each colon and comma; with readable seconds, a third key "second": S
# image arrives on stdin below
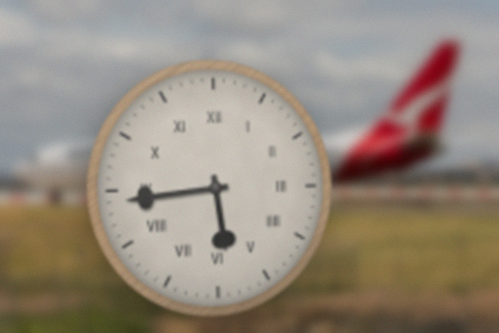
{"hour": 5, "minute": 44}
